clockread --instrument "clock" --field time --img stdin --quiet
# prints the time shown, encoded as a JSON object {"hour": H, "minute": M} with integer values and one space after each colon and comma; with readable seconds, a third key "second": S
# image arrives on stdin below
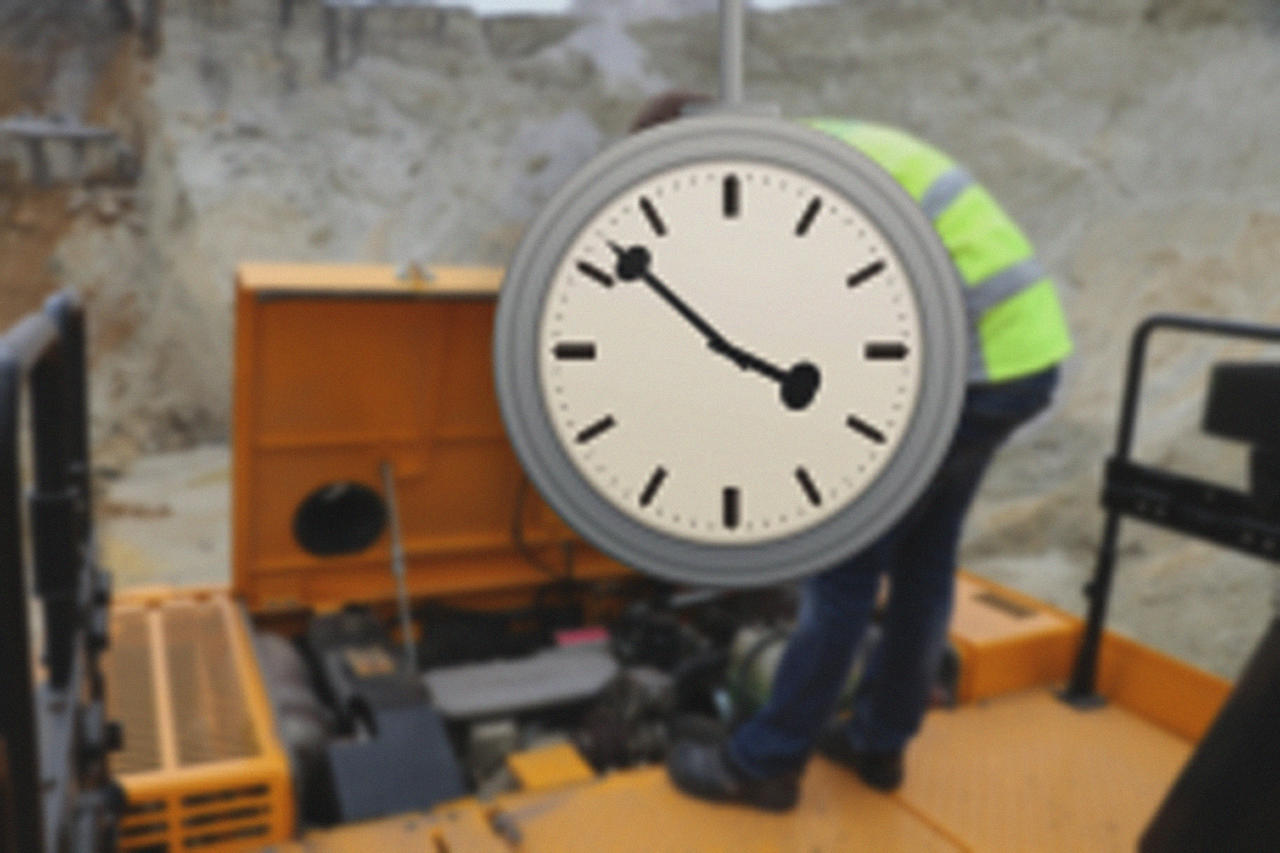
{"hour": 3, "minute": 52}
